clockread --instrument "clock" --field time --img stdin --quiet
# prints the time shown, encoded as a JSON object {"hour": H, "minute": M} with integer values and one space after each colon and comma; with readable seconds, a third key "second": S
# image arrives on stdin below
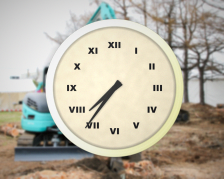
{"hour": 7, "minute": 36}
